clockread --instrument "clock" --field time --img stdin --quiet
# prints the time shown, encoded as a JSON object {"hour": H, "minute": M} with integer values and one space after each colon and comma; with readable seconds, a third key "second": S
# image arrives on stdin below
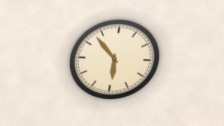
{"hour": 5, "minute": 53}
